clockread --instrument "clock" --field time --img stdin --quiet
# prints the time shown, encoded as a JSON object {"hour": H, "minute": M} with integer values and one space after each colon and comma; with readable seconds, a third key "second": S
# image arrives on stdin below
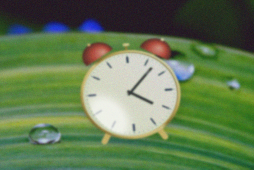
{"hour": 4, "minute": 7}
